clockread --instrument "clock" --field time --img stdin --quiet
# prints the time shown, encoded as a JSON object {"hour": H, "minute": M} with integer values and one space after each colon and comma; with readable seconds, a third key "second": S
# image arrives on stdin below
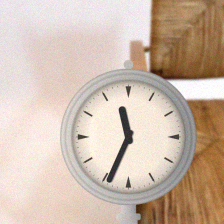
{"hour": 11, "minute": 34}
